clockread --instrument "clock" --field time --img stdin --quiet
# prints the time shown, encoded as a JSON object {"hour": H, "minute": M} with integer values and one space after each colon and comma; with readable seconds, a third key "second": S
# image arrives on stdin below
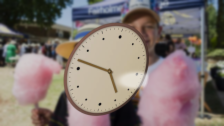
{"hour": 4, "minute": 47}
